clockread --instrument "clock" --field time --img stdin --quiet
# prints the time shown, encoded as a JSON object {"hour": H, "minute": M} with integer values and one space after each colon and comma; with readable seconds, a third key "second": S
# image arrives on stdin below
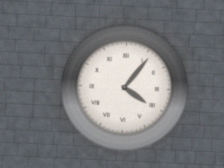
{"hour": 4, "minute": 6}
